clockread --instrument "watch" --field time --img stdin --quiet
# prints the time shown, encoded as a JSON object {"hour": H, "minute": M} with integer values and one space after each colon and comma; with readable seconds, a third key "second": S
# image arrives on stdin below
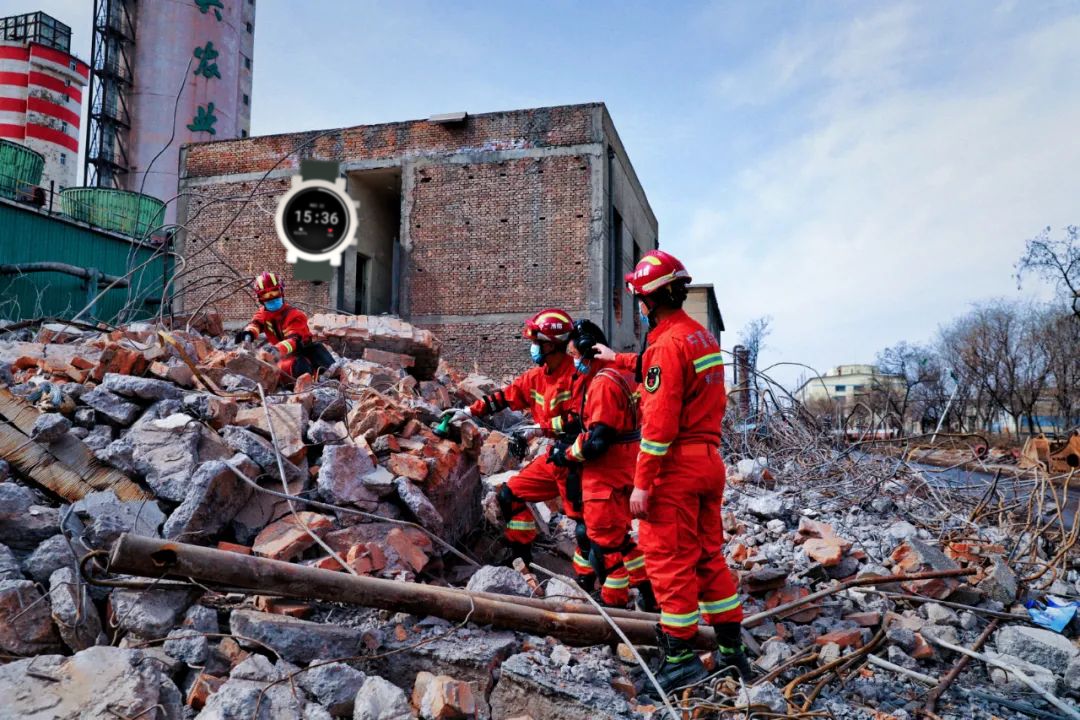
{"hour": 15, "minute": 36}
